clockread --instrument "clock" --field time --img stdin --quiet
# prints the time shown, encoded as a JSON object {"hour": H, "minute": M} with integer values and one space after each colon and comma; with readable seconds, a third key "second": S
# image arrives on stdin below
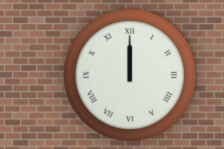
{"hour": 12, "minute": 0}
